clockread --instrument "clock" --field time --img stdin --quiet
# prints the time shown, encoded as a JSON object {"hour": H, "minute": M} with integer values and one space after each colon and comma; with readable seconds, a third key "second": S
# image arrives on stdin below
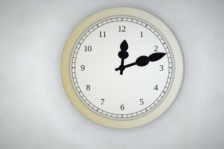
{"hour": 12, "minute": 12}
